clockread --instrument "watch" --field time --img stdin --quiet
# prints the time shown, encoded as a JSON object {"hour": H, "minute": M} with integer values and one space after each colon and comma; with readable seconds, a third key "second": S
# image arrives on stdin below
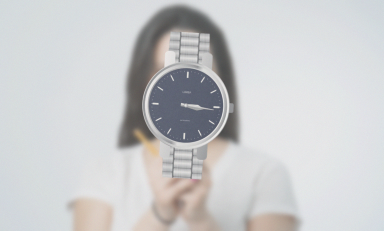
{"hour": 3, "minute": 16}
